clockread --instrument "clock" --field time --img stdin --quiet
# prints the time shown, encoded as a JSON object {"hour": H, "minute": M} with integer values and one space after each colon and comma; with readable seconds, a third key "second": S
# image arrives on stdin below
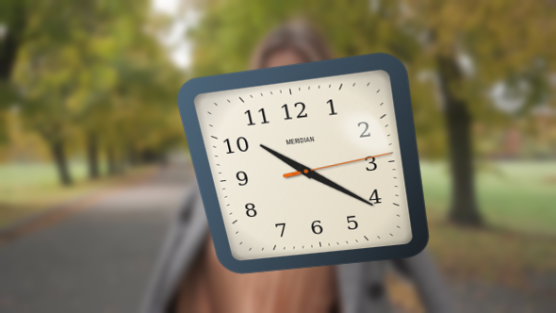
{"hour": 10, "minute": 21, "second": 14}
